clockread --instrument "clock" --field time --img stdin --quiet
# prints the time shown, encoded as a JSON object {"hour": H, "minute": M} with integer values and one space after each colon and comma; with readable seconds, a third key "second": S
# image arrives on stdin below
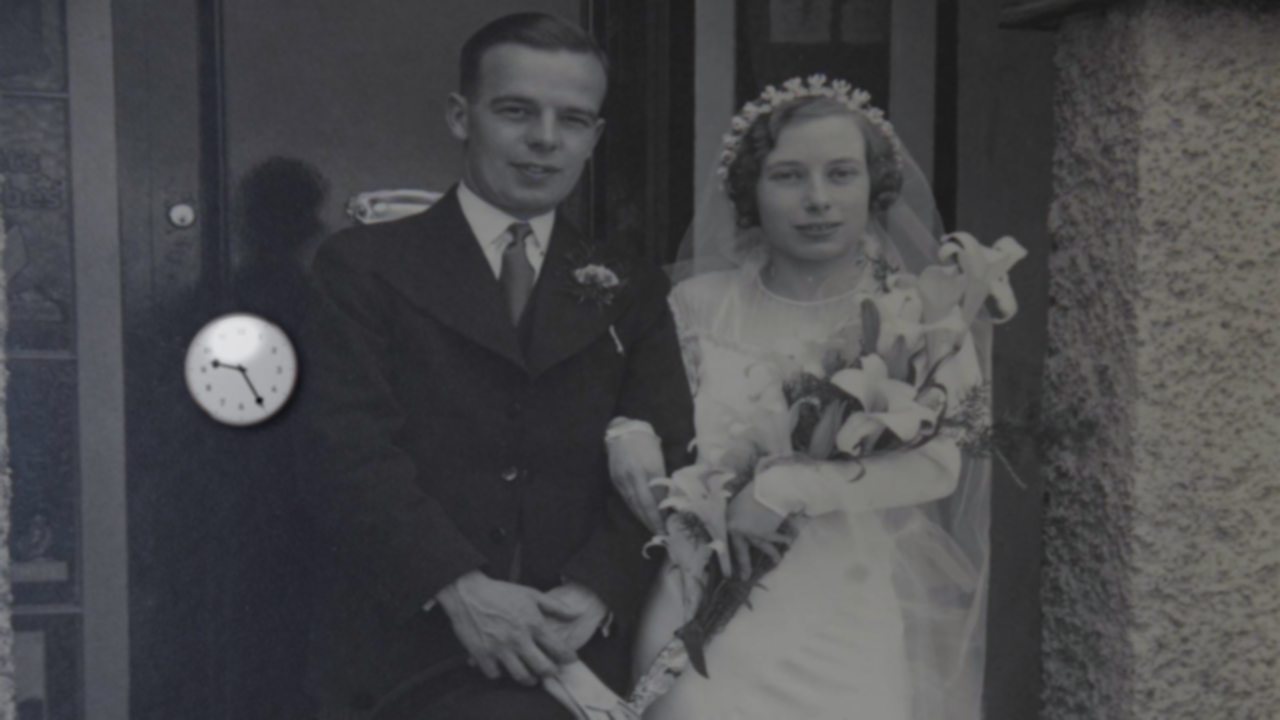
{"hour": 9, "minute": 25}
